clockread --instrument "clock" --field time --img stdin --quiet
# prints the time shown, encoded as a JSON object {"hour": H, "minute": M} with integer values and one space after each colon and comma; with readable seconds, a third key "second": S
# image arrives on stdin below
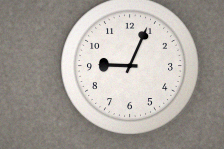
{"hour": 9, "minute": 4}
